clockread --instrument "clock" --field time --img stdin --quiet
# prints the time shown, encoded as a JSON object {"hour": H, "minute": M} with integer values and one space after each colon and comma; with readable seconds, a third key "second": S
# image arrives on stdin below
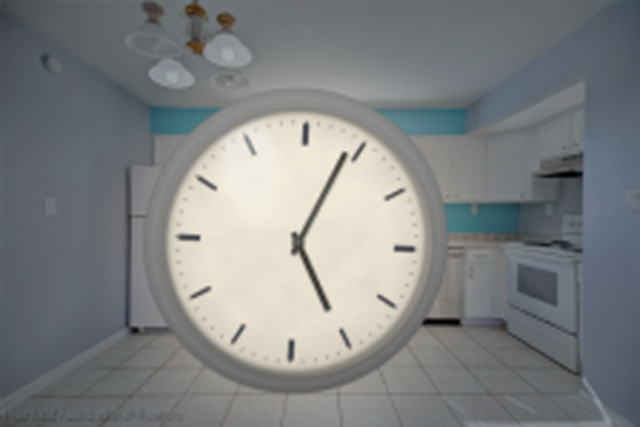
{"hour": 5, "minute": 4}
